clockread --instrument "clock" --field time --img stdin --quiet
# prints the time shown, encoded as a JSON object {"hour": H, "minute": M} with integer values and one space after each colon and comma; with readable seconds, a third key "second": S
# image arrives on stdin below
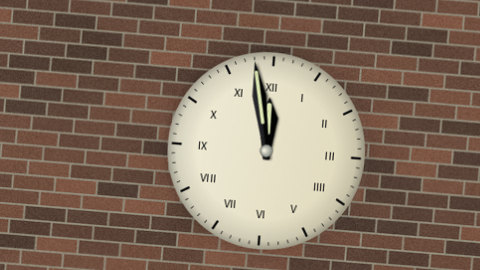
{"hour": 11, "minute": 58}
